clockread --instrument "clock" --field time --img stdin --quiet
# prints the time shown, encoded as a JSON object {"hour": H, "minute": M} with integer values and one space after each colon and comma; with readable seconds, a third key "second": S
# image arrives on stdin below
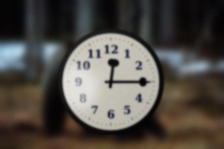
{"hour": 12, "minute": 15}
